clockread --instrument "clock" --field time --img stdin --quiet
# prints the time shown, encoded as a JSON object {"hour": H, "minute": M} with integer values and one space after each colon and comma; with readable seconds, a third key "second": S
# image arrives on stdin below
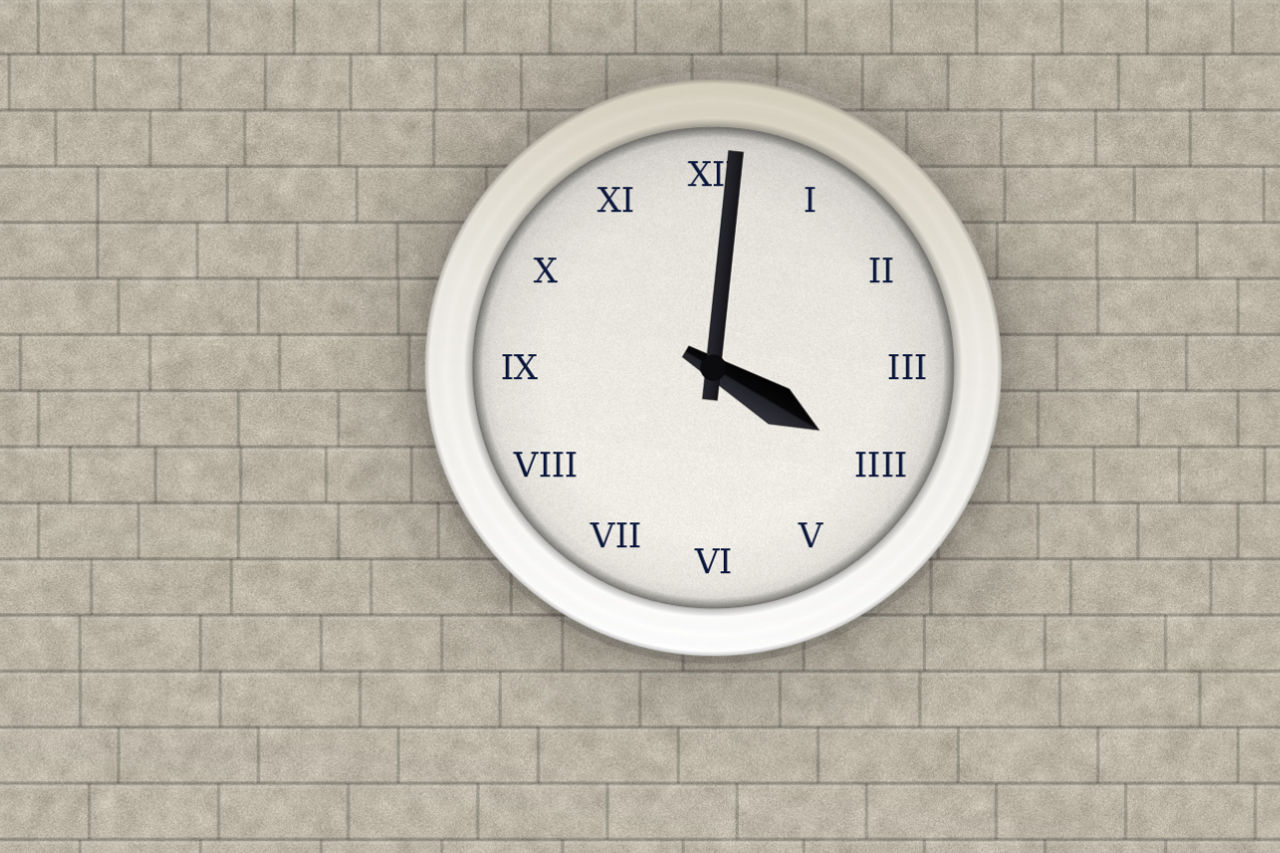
{"hour": 4, "minute": 1}
